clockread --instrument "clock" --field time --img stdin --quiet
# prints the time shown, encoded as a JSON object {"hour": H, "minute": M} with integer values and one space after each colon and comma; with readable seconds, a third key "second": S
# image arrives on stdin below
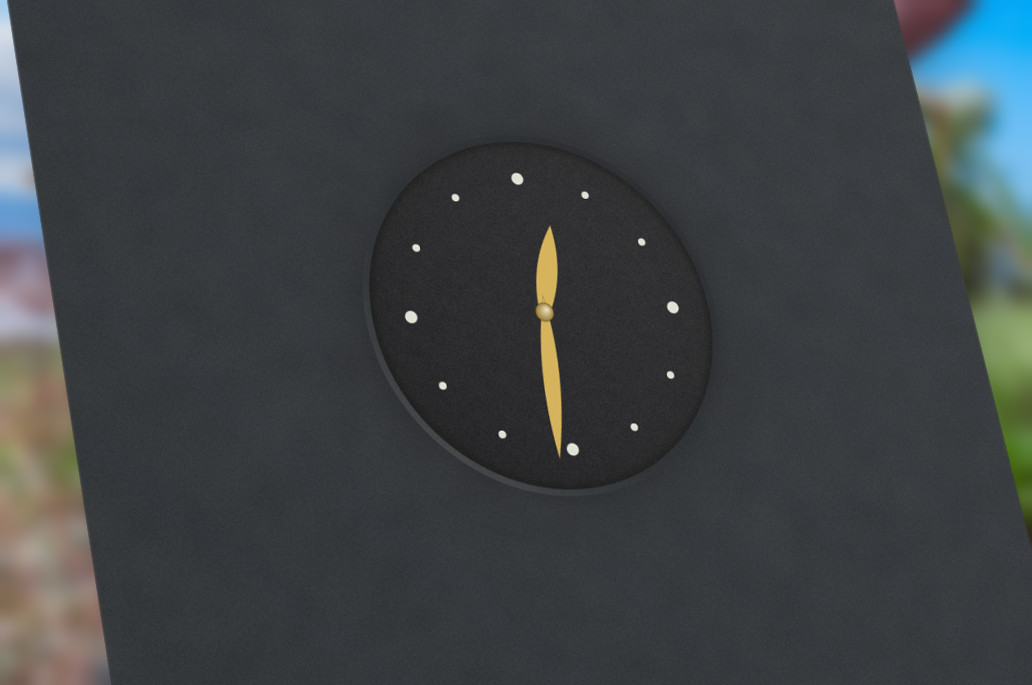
{"hour": 12, "minute": 31}
